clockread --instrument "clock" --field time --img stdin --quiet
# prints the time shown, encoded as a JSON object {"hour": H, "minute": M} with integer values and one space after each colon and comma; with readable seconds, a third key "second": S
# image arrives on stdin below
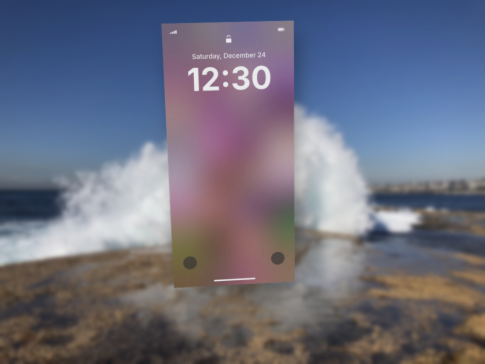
{"hour": 12, "minute": 30}
